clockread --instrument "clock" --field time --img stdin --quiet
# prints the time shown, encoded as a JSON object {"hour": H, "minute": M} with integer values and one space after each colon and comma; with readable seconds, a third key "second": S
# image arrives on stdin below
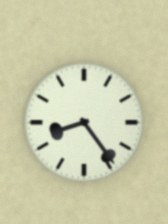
{"hour": 8, "minute": 24}
